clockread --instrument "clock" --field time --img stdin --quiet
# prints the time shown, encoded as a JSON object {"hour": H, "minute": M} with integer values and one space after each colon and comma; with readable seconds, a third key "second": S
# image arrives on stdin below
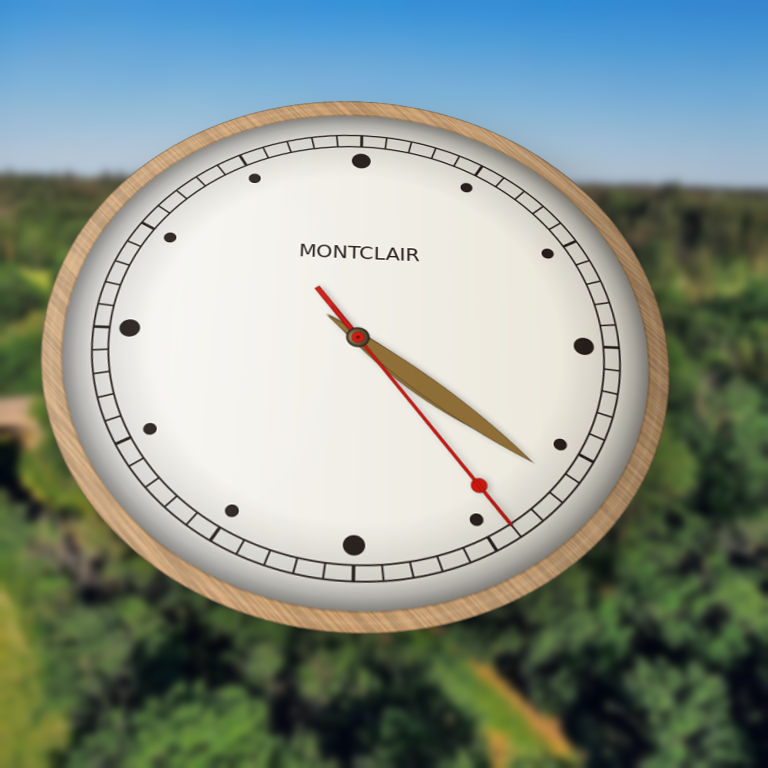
{"hour": 4, "minute": 21, "second": 24}
